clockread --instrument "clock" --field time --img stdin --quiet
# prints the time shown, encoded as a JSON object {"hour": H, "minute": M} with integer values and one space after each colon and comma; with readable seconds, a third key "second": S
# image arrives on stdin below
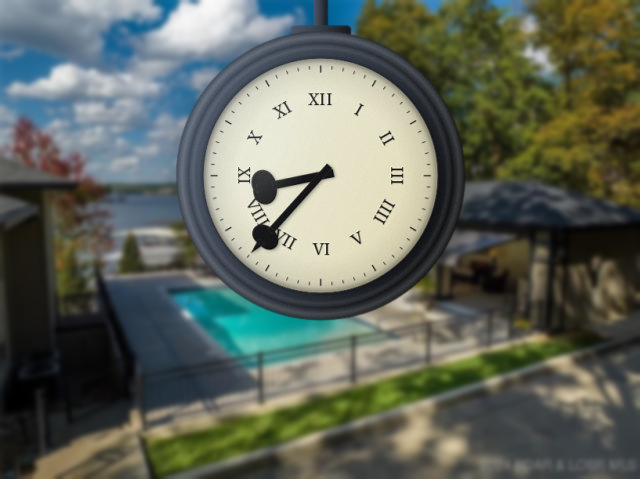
{"hour": 8, "minute": 37}
